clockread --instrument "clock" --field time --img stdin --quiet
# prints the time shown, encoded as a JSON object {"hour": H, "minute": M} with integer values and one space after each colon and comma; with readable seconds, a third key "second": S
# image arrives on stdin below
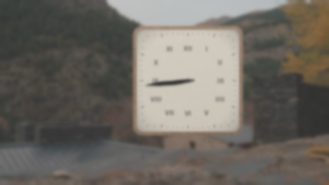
{"hour": 8, "minute": 44}
